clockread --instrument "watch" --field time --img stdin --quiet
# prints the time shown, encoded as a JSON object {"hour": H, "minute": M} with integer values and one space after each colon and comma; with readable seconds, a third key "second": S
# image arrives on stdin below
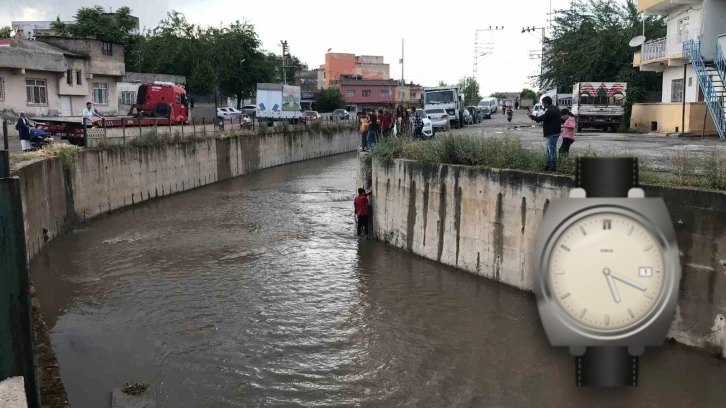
{"hour": 5, "minute": 19}
